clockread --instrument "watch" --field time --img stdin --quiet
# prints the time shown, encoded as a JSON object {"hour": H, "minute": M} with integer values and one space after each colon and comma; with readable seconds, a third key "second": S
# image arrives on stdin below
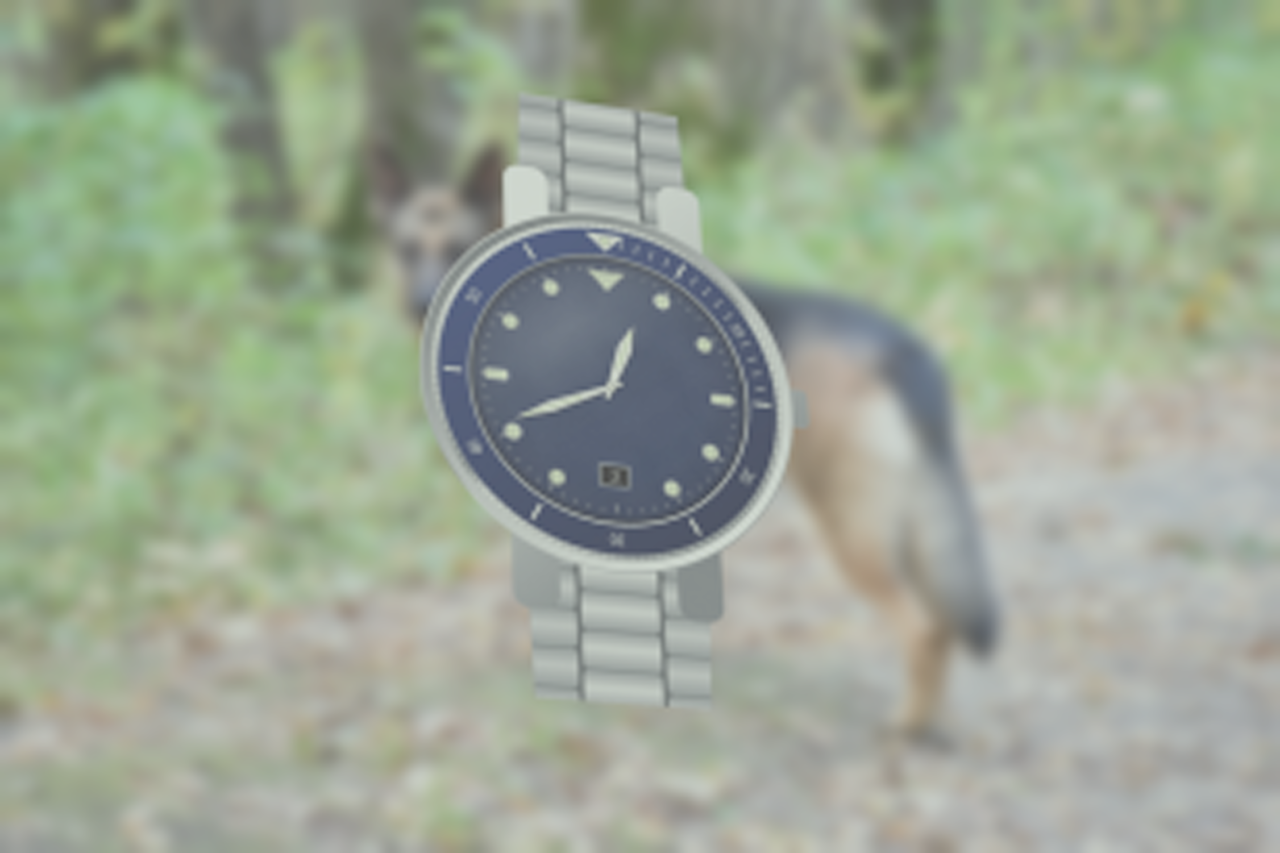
{"hour": 12, "minute": 41}
